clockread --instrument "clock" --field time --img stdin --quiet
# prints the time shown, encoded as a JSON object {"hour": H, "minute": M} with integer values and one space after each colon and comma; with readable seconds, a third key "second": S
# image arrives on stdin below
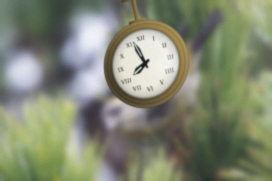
{"hour": 7, "minute": 57}
